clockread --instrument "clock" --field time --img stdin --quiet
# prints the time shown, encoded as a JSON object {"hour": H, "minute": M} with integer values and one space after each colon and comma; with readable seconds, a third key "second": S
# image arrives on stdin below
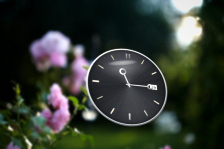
{"hour": 11, "minute": 15}
